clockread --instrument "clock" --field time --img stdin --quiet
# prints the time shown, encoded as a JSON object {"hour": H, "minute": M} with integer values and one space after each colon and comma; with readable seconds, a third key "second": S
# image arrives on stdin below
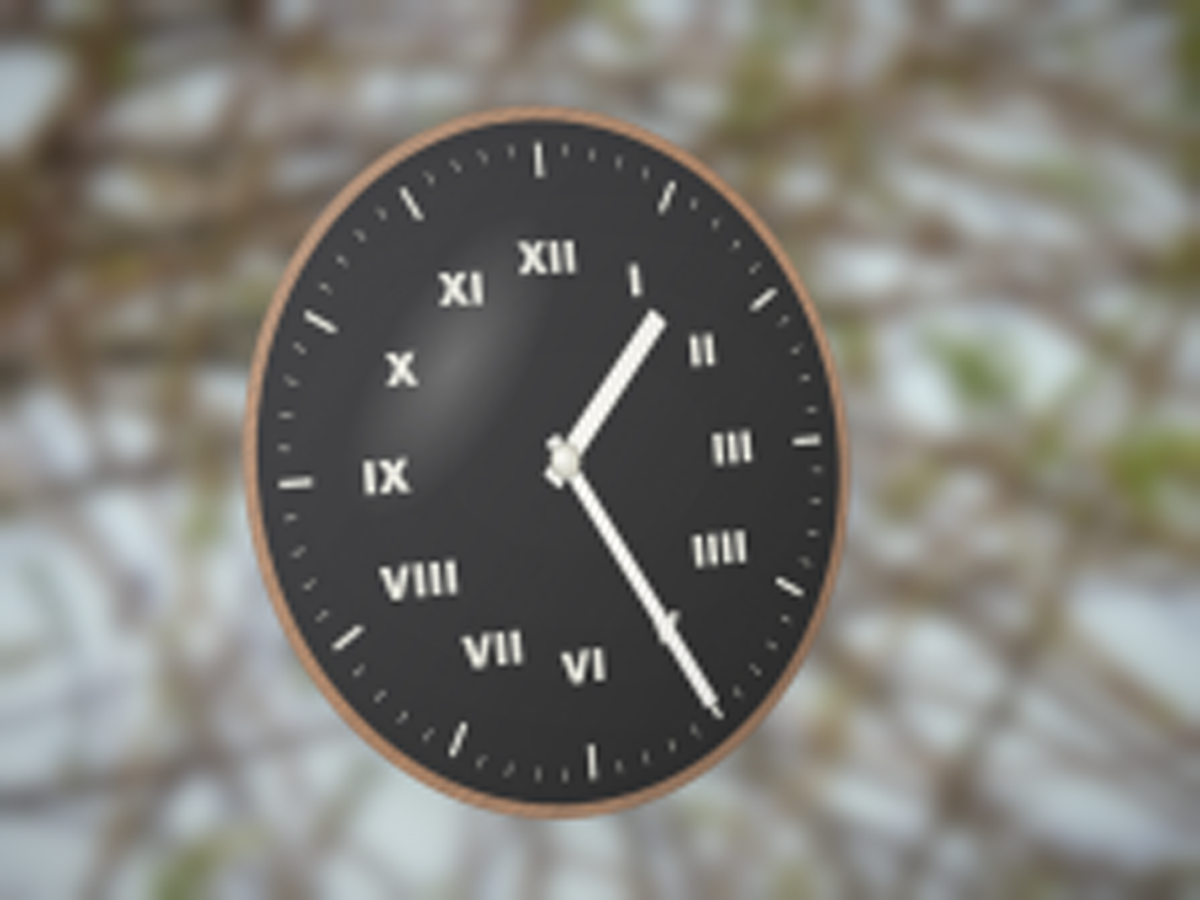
{"hour": 1, "minute": 25}
